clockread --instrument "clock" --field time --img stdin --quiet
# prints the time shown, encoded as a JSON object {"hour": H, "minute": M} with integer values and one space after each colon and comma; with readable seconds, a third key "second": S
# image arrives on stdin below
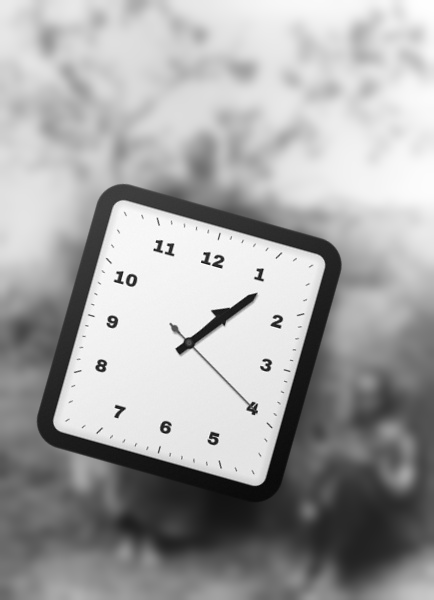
{"hour": 1, "minute": 6, "second": 20}
